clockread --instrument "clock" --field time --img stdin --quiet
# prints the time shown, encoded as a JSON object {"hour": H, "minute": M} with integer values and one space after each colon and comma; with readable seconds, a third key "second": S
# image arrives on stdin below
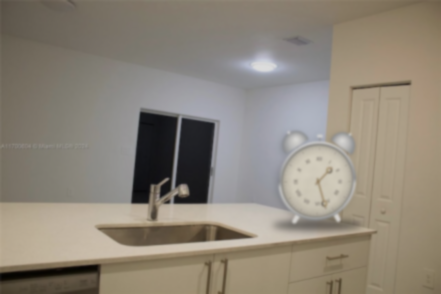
{"hour": 1, "minute": 27}
